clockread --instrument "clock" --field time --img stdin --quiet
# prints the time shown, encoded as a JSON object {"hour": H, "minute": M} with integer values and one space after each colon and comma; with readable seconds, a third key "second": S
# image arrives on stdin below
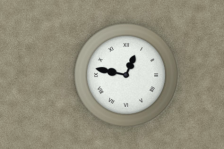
{"hour": 12, "minute": 47}
